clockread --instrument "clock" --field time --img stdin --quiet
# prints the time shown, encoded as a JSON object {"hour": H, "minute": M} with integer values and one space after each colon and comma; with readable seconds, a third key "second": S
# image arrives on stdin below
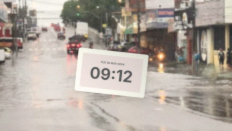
{"hour": 9, "minute": 12}
